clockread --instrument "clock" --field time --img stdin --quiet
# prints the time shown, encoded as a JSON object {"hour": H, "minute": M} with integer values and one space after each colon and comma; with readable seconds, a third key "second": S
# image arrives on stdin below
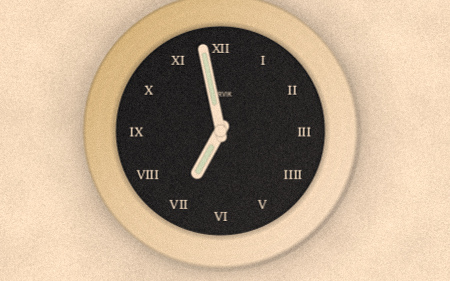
{"hour": 6, "minute": 58}
